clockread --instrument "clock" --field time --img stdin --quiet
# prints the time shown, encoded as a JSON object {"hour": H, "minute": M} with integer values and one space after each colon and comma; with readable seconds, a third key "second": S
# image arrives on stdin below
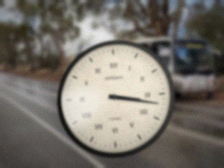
{"hour": 3, "minute": 17}
